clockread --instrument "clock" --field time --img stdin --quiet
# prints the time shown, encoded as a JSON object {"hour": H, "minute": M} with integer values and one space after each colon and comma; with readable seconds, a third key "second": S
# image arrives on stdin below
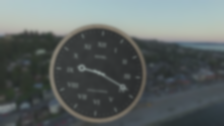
{"hour": 9, "minute": 19}
